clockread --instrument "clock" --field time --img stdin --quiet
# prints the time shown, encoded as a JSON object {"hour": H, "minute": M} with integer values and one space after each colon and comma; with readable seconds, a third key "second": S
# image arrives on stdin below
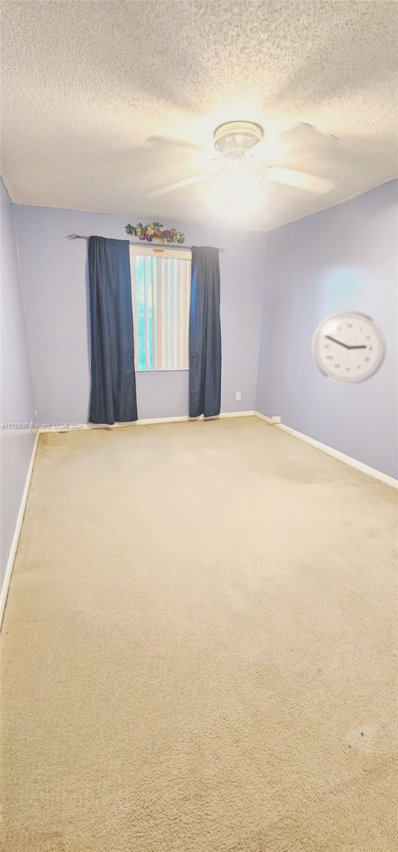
{"hour": 2, "minute": 49}
